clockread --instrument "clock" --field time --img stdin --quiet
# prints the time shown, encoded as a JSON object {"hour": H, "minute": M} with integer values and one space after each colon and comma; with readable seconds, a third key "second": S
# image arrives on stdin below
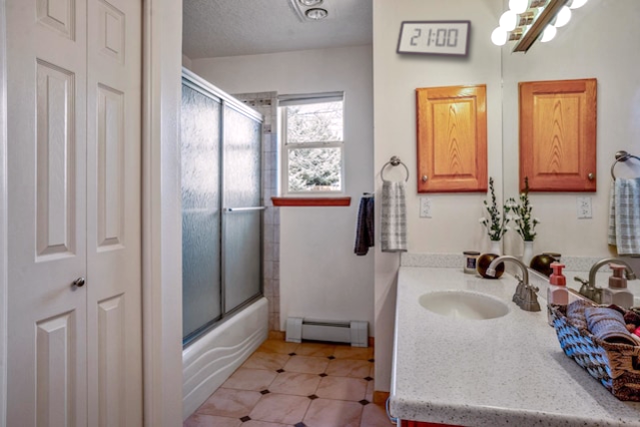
{"hour": 21, "minute": 0}
